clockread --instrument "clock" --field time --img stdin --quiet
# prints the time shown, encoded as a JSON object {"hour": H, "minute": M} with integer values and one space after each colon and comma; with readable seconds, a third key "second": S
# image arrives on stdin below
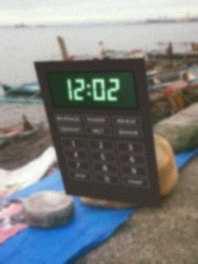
{"hour": 12, "minute": 2}
